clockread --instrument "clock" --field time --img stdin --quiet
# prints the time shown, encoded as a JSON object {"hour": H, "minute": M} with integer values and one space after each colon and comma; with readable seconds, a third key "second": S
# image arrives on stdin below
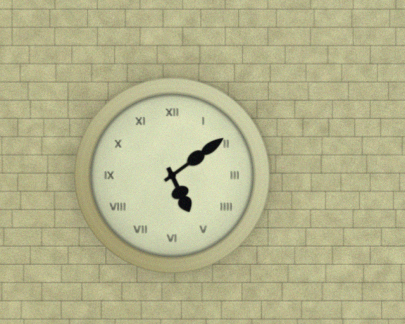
{"hour": 5, "minute": 9}
